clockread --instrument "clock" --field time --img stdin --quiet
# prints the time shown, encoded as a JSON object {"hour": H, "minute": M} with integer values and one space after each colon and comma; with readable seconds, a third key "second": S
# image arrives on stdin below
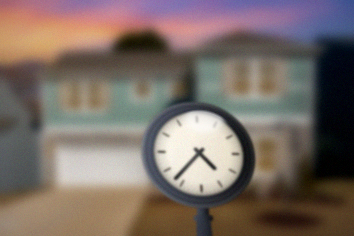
{"hour": 4, "minute": 37}
